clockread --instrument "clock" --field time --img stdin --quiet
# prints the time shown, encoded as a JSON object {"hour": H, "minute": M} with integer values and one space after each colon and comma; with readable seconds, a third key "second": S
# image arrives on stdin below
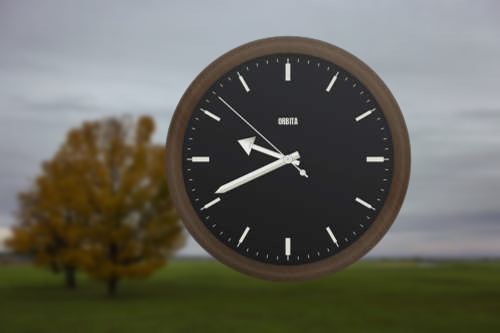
{"hour": 9, "minute": 40, "second": 52}
